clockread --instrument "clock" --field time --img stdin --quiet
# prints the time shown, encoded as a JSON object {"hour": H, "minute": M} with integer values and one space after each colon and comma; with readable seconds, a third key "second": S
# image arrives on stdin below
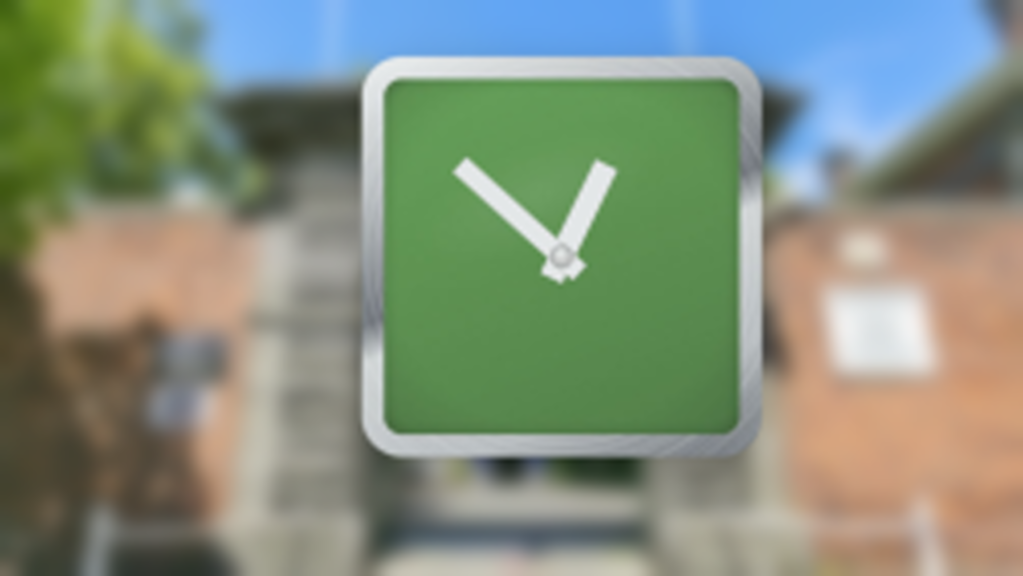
{"hour": 12, "minute": 52}
